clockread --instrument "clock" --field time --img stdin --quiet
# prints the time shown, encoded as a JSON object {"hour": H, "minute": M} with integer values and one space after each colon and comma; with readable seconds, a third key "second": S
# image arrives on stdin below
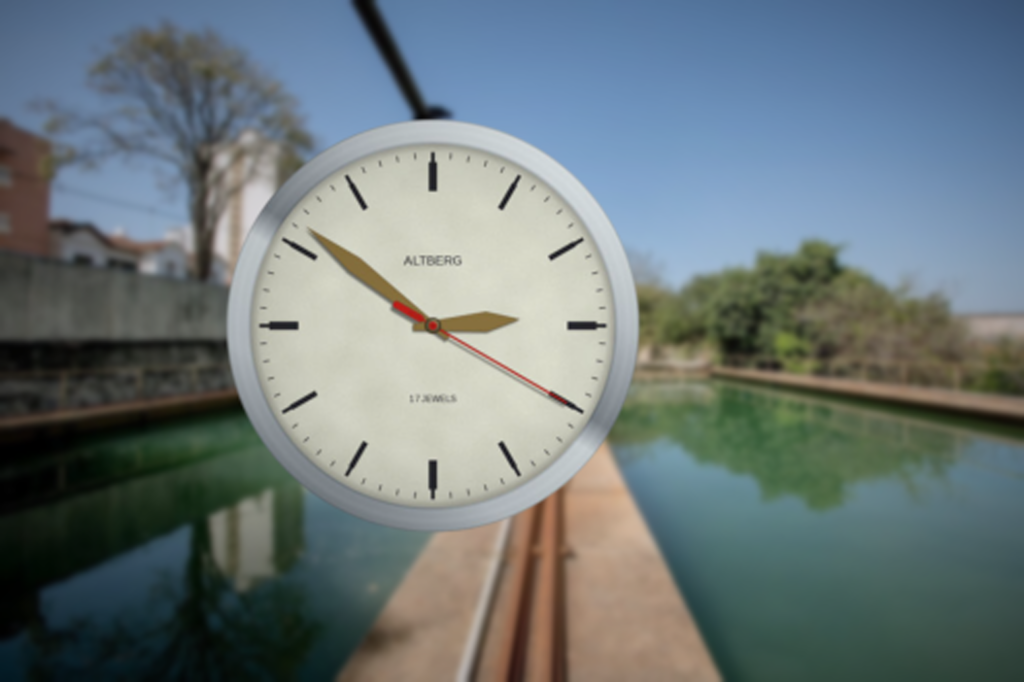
{"hour": 2, "minute": 51, "second": 20}
